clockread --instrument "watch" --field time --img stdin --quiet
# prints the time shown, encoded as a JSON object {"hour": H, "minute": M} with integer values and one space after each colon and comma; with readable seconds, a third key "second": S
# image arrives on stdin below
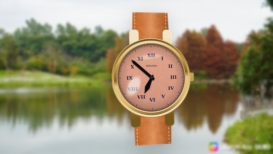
{"hour": 6, "minute": 52}
